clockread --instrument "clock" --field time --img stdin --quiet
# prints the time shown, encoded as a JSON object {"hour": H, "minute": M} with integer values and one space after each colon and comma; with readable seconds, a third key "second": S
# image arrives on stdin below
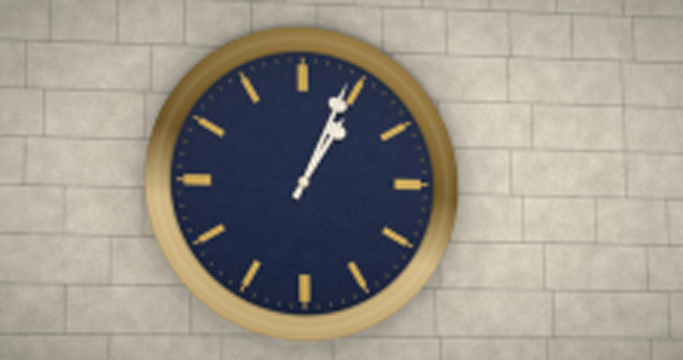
{"hour": 1, "minute": 4}
